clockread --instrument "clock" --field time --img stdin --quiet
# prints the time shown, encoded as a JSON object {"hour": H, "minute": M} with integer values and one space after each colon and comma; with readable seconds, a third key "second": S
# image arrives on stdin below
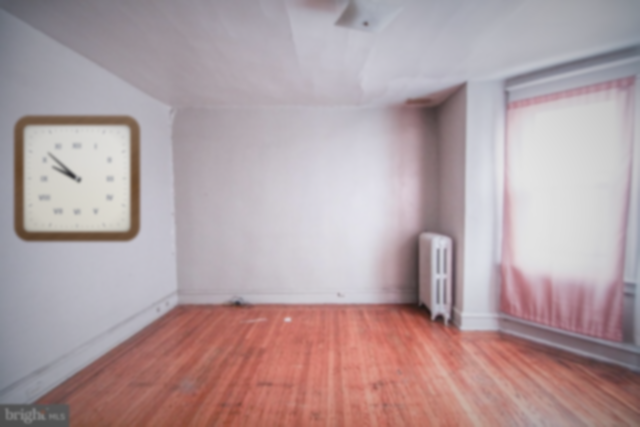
{"hour": 9, "minute": 52}
